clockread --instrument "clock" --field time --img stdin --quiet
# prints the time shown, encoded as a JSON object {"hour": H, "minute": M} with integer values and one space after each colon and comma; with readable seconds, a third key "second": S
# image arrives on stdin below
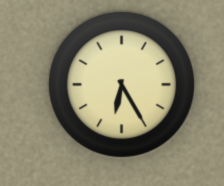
{"hour": 6, "minute": 25}
